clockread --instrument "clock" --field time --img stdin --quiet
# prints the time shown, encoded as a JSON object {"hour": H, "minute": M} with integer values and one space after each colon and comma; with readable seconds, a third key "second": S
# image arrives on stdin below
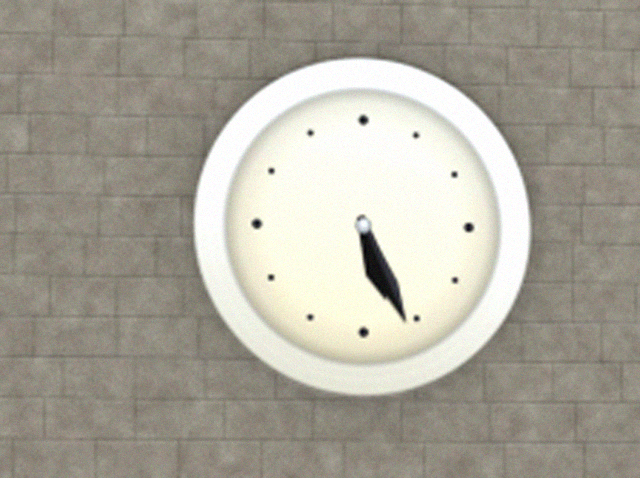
{"hour": 5, "minute": 26}
